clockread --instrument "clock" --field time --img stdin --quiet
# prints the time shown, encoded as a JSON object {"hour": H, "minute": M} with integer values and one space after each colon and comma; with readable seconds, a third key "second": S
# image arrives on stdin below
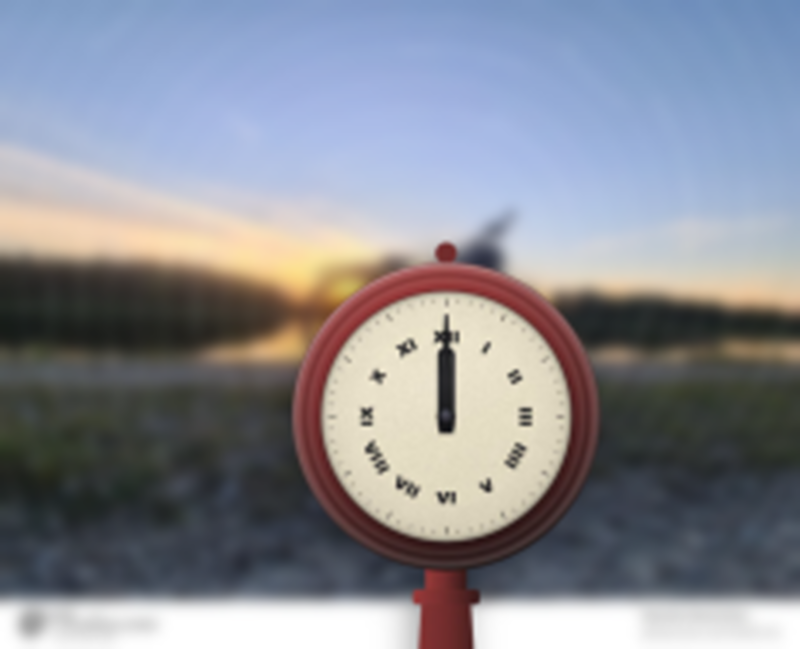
{"hour": 12, "minute": 0}
